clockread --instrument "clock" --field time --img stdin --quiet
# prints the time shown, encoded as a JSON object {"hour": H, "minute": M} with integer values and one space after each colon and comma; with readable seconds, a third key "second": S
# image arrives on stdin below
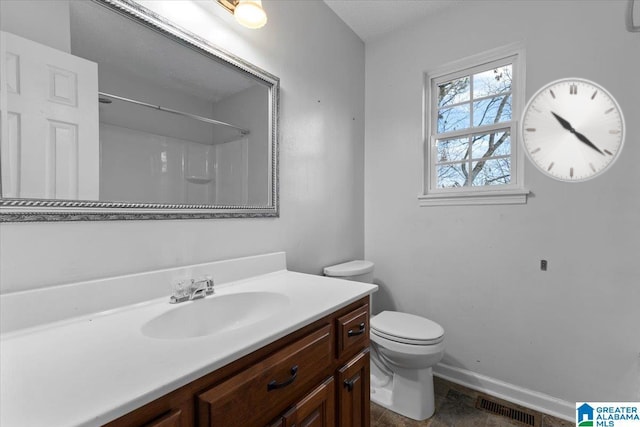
{"hour": 10, "minute": 21}
